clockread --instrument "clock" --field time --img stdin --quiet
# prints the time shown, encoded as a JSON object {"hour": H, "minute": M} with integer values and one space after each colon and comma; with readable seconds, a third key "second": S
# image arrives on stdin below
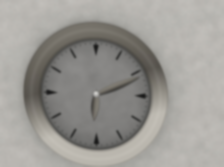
{"hour": 6, "minute": 11}
